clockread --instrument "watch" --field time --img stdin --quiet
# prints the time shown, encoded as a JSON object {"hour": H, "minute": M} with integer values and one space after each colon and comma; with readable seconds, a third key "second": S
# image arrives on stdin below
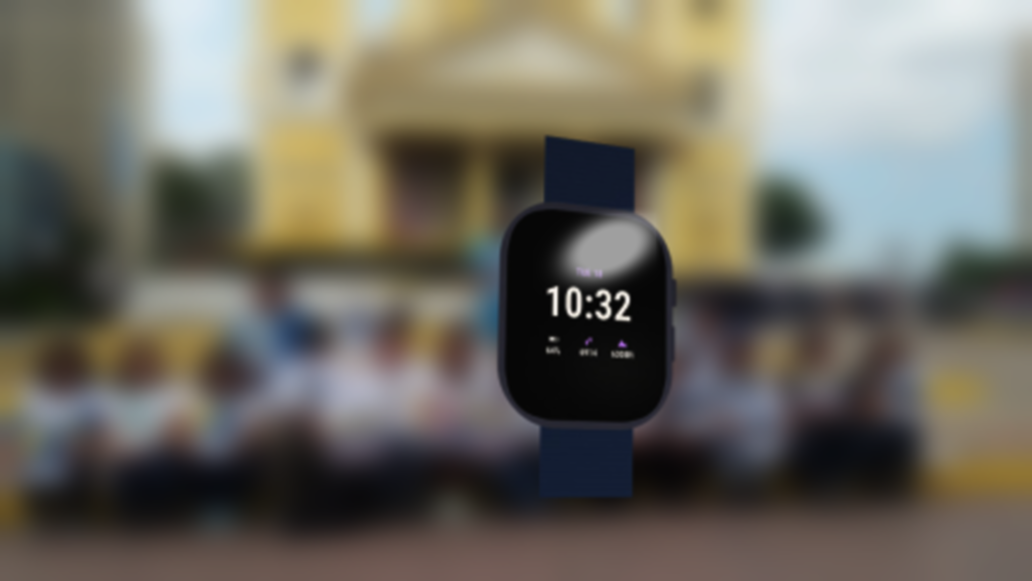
{"hour": 10, "minute": 32}
